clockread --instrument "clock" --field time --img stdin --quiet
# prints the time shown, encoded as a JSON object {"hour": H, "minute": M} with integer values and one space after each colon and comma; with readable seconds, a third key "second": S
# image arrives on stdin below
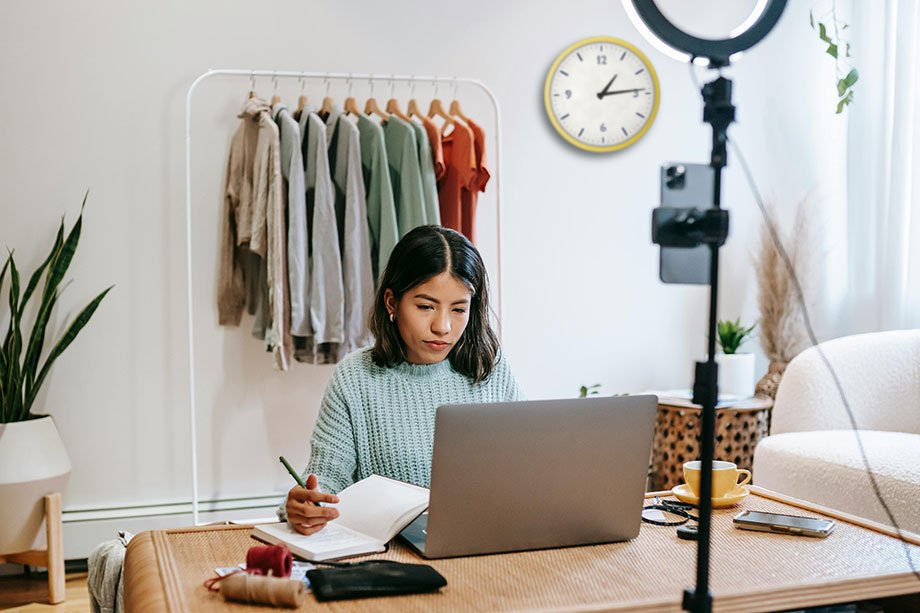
{"hour": 1, "minute": 14}
